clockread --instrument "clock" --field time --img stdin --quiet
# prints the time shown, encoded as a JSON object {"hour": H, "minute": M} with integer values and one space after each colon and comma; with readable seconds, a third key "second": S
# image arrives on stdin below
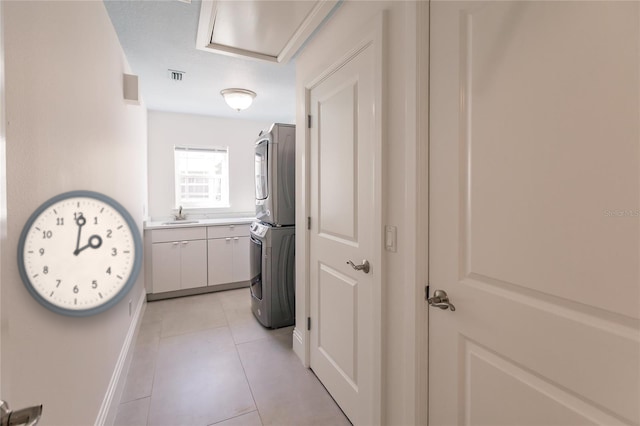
{"hour": 2, "minute": 1}
